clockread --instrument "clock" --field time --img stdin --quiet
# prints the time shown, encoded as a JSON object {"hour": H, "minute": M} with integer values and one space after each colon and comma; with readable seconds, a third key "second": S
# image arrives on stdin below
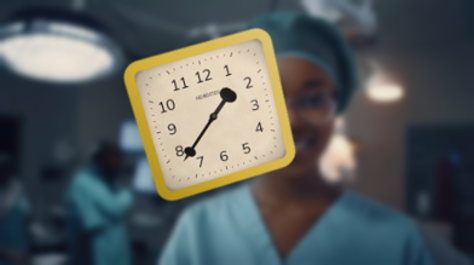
{"hour": 1, "minute": 38}
